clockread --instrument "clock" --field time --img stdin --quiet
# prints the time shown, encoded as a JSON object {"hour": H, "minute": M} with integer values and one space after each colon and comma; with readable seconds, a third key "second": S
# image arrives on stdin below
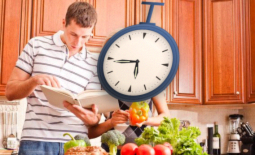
{"hour": 5, "minute": 44}
